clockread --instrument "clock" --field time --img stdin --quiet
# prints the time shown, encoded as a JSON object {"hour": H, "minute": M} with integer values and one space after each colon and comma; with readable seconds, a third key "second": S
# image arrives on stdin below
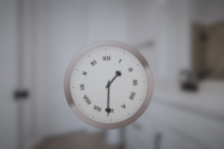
{"hour": 1, "minute": 31}
